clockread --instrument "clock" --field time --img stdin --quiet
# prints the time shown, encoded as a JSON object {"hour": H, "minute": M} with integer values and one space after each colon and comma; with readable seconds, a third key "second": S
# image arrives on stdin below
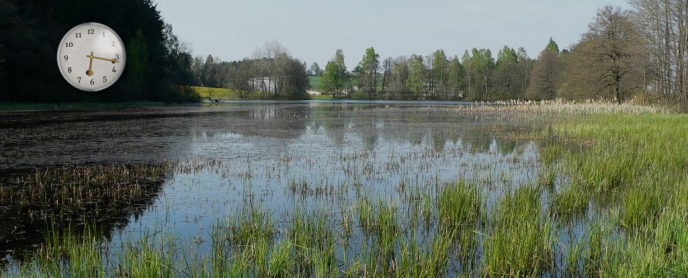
{"hour": 6, "minute": 17}
